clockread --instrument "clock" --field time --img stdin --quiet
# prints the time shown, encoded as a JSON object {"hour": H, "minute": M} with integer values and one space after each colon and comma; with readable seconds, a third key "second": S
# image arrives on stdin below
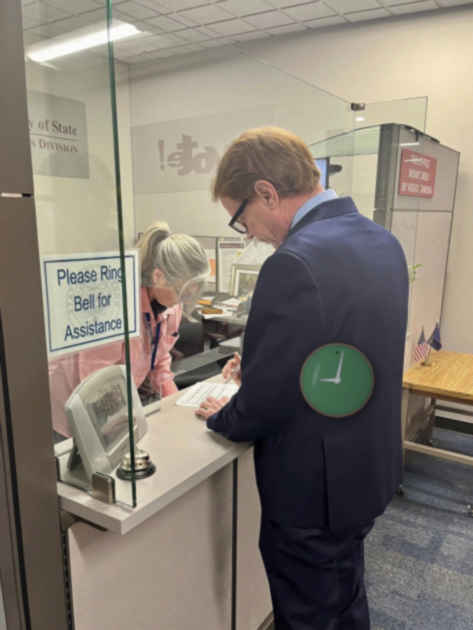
{"hour": 9, "minute": 2}
